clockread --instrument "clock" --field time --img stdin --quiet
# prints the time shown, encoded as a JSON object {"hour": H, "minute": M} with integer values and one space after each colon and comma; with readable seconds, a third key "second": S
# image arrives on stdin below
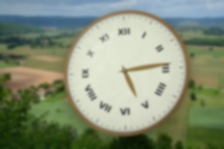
{"hour": 5, "minute": 14}
